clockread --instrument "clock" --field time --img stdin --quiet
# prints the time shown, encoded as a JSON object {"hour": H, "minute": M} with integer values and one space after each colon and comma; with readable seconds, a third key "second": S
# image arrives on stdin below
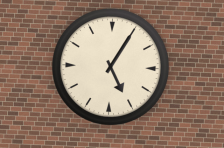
{"hour": 5, "minute": 5}
